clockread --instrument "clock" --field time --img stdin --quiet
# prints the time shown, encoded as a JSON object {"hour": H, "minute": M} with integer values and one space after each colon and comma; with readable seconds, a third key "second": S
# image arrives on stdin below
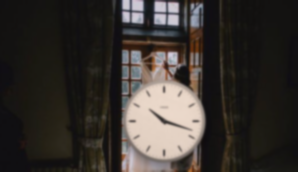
{"hour": 10, "minute": 18}
